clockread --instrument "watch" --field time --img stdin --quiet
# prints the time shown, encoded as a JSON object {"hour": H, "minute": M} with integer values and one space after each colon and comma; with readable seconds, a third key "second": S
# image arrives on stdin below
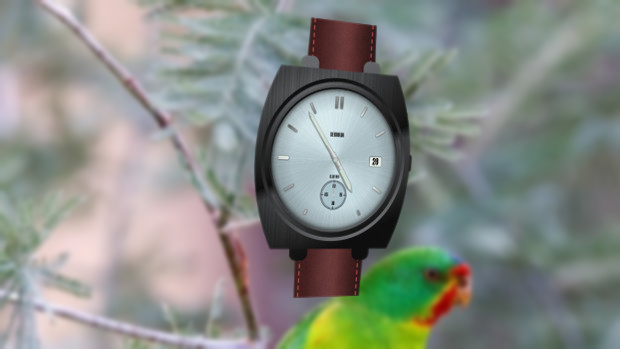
{"hour": 4, "minute": 54}
